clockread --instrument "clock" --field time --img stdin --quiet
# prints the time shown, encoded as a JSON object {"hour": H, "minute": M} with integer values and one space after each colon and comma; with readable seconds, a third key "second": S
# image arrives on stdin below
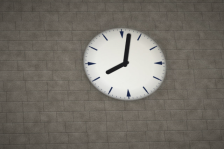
{"hour": 8, "minute": 2}
